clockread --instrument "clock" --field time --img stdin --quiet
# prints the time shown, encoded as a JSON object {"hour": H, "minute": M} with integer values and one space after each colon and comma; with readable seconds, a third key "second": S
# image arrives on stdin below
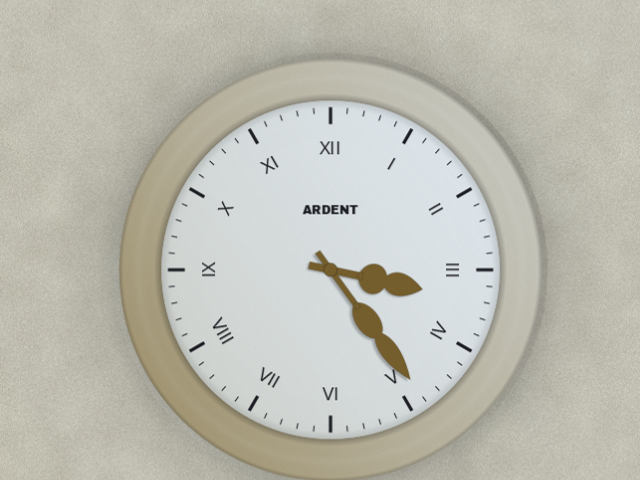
{"hour": 3, "minute": 24}
